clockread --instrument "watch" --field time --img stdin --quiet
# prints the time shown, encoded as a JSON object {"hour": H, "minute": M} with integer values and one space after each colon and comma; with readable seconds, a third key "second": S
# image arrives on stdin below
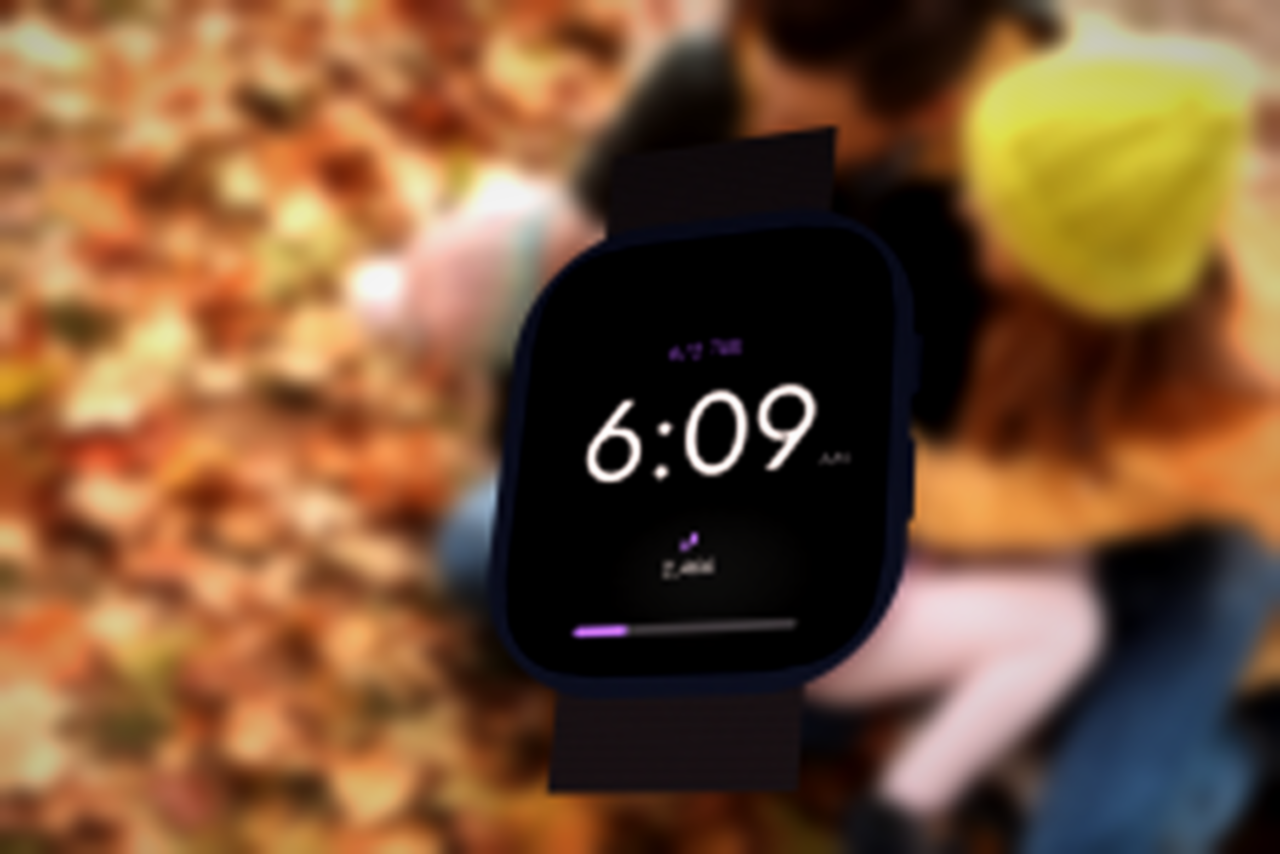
{"hour": 6, "minute": 9}
